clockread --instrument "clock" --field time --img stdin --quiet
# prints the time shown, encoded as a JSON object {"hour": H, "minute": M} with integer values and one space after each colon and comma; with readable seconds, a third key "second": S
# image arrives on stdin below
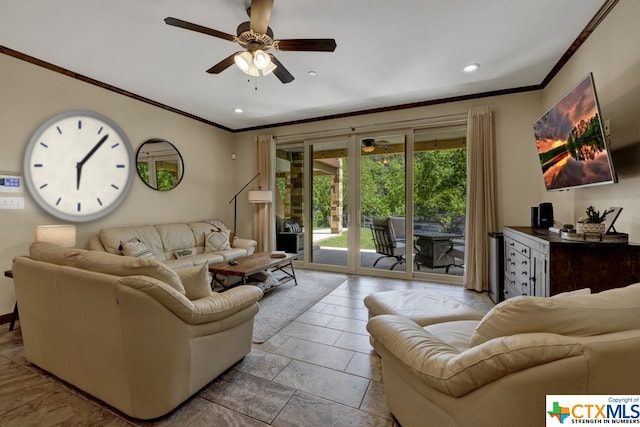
{"hour": 6, "minute": 7}
